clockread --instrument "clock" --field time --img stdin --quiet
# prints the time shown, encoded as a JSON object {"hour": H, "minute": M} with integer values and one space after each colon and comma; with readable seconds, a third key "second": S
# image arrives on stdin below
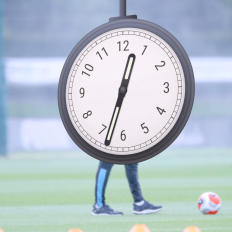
{"hour": 12, "minute": 33}
